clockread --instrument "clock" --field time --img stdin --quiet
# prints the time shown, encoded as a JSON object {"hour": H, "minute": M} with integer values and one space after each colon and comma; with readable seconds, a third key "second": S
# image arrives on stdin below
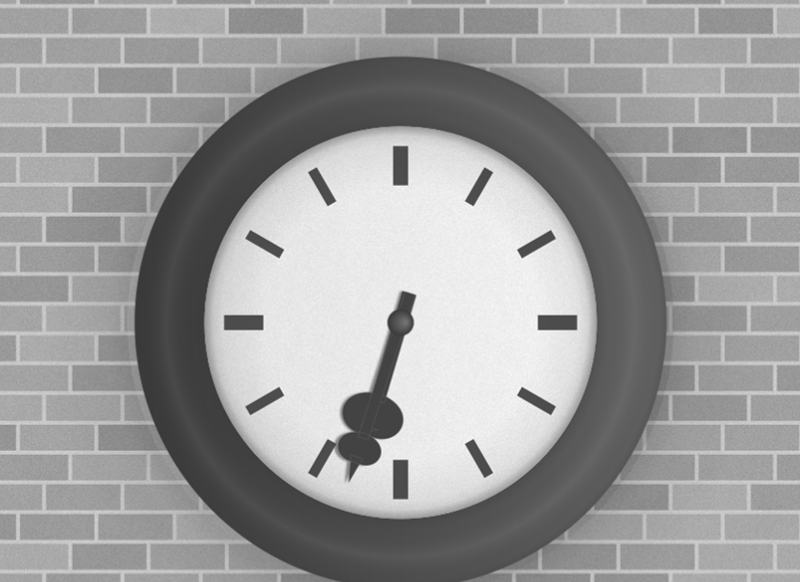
{"hour": 6, "minute": 33}
